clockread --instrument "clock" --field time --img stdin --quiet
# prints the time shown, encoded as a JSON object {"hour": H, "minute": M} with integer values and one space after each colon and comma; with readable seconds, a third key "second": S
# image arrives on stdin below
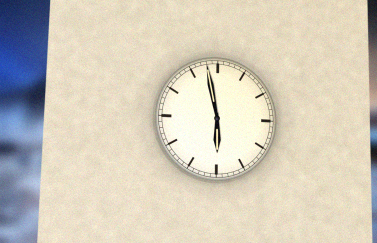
{"hour": 5, "minute": 58}
